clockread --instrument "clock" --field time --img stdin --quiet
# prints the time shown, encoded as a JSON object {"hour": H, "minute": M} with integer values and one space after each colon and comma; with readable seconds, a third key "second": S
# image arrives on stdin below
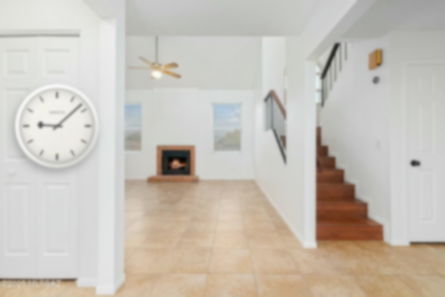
{"hour": 9, "minute": 8}
